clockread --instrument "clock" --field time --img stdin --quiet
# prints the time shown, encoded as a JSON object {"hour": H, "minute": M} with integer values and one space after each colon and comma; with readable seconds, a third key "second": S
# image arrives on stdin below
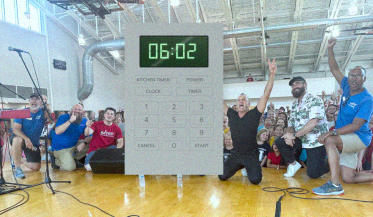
{"hour": 6, "minute": 2}
